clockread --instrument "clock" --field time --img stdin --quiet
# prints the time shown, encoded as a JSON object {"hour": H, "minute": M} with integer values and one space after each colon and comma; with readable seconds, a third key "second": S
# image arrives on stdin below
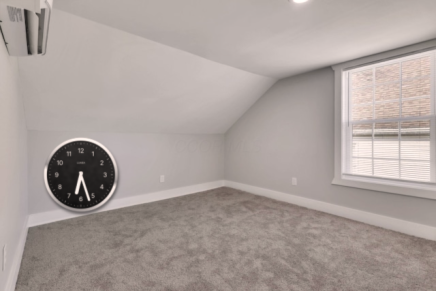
{"hour": 6, "minute": 27}
